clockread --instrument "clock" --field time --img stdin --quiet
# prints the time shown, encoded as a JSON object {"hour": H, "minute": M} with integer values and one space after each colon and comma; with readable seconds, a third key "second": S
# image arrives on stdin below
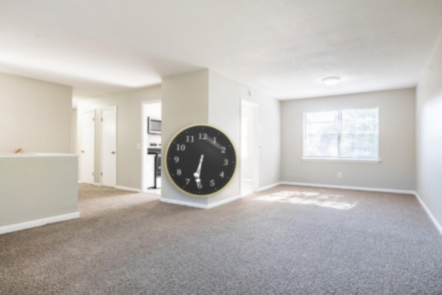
{"hour": 6, "minute": 31}
